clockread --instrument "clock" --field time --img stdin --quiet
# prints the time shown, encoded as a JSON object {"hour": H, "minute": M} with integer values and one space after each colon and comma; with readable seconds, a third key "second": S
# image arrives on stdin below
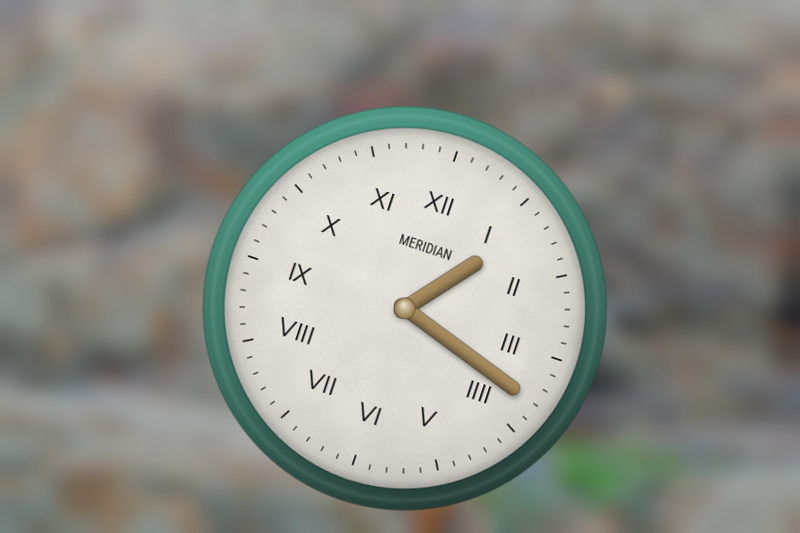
{"hour": 1, "minute": 18}
